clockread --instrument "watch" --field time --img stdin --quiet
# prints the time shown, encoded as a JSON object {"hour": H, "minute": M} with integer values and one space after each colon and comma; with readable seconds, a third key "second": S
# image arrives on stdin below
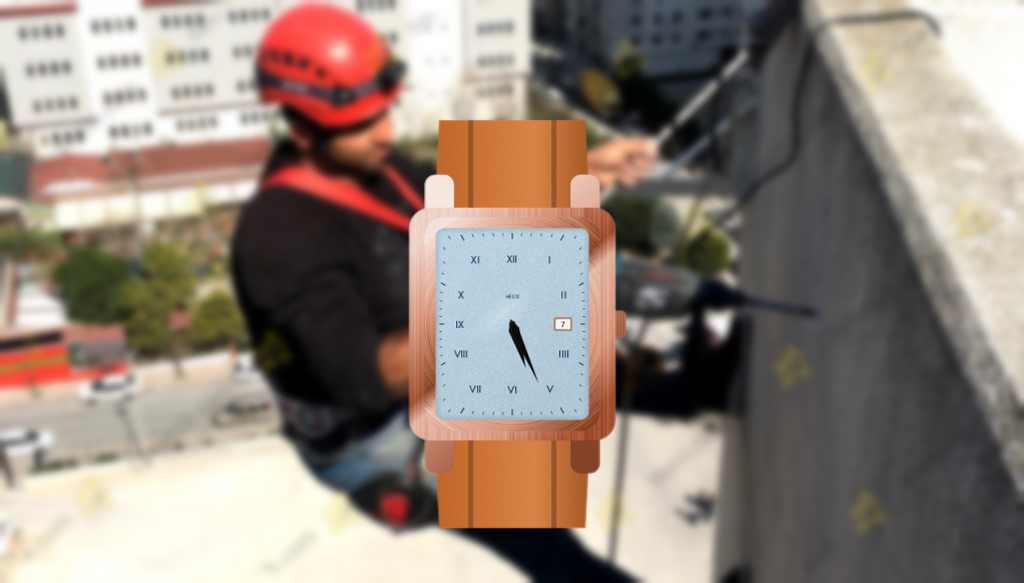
{"hour": 5, "minute": 26}
